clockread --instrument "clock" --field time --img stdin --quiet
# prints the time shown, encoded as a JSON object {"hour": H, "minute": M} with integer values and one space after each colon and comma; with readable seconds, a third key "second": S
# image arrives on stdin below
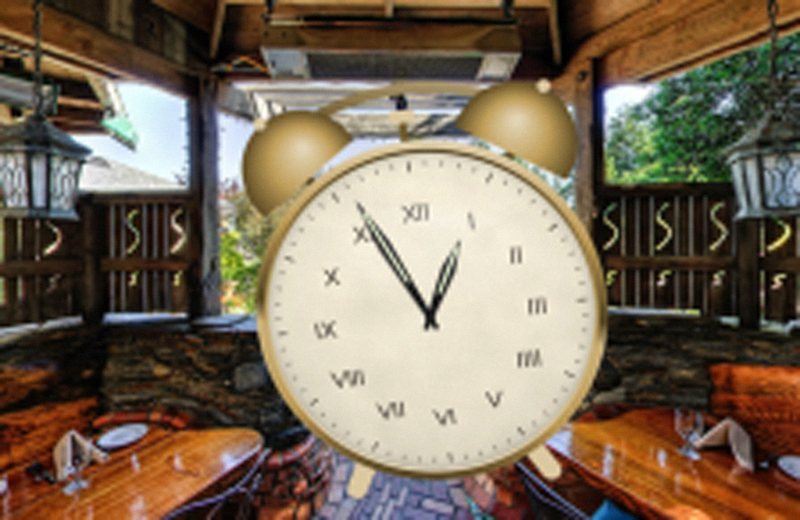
{"hour": 12, "minute": 56}
